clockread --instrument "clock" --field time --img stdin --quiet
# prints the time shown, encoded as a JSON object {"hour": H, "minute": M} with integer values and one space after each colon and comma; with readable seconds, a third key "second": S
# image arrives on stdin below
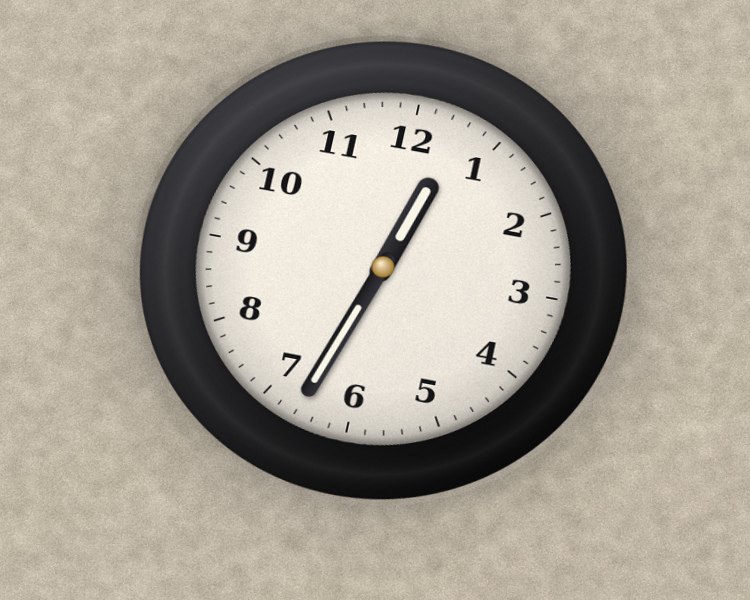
{"hour": 12, "minute": 33}
